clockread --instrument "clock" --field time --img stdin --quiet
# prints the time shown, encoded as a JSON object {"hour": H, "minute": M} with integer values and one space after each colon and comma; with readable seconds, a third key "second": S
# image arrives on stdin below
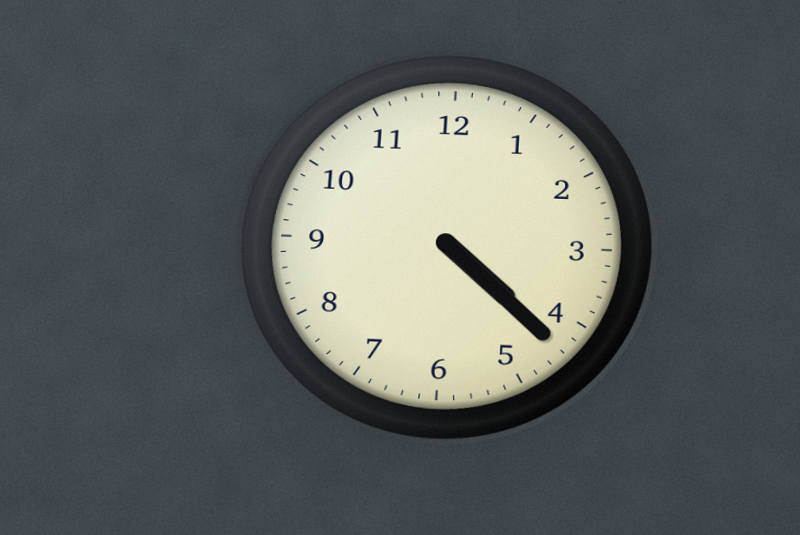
{"hour": 4, "minute": 22}
